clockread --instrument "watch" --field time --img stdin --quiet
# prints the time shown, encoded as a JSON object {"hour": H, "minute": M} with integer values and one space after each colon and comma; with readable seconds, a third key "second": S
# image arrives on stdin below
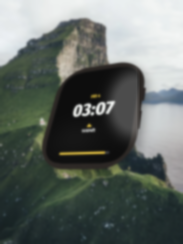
{"hour": 3, "minute": 7}
